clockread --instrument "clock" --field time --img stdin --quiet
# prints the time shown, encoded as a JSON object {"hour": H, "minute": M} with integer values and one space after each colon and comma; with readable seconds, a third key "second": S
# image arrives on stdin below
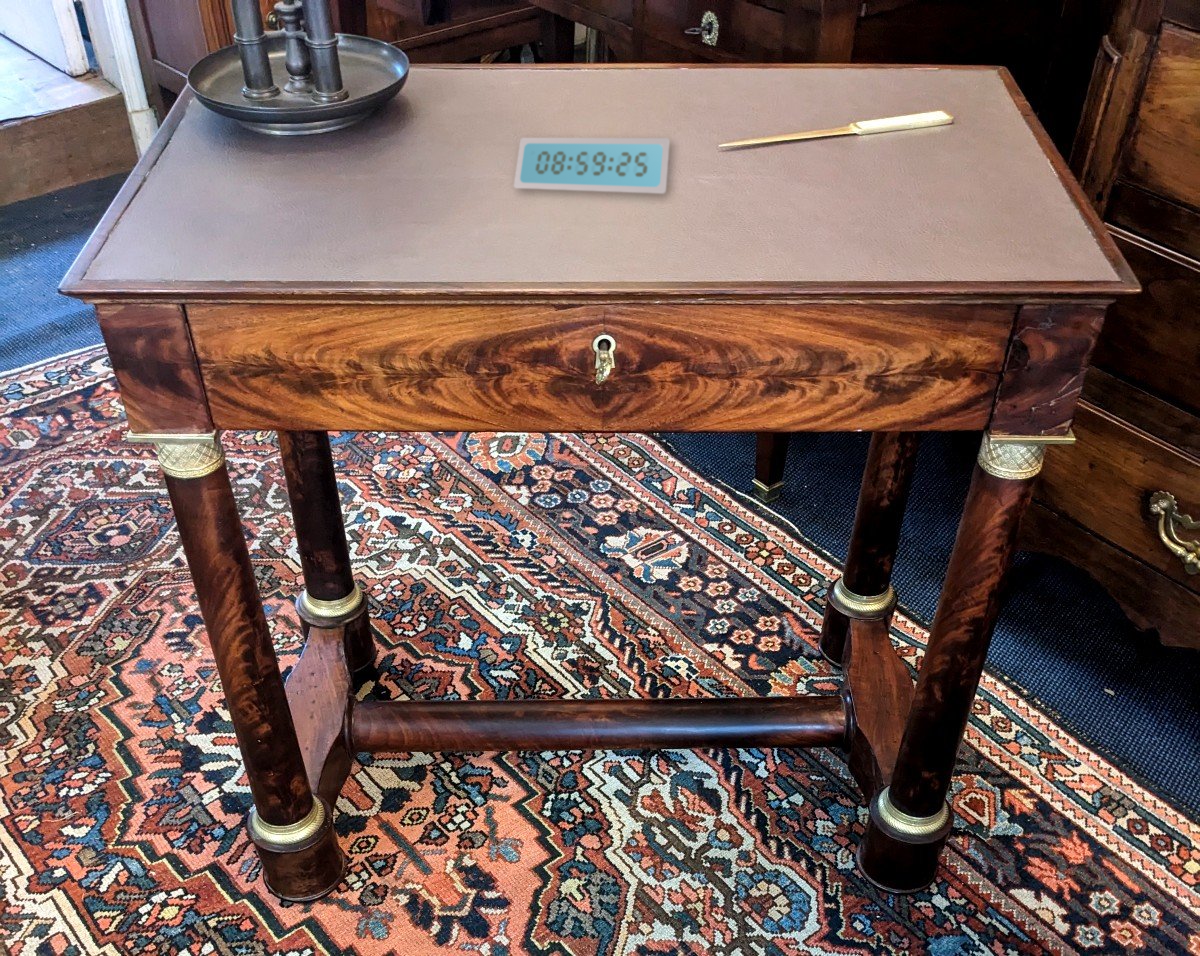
{"hour": 8, "minute": 59, "second": 25}
